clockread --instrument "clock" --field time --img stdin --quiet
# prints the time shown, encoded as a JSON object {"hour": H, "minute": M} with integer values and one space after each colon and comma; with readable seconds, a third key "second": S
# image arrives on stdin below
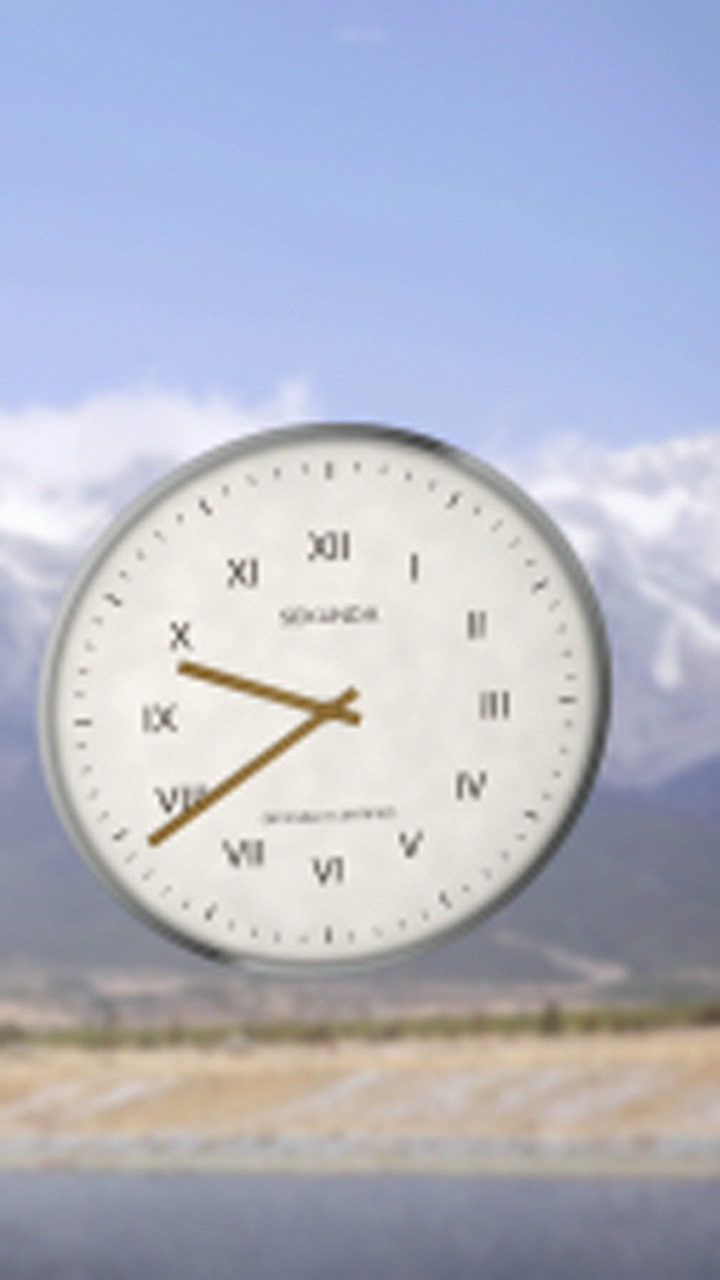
{"hour": 9, "minute": 39}
